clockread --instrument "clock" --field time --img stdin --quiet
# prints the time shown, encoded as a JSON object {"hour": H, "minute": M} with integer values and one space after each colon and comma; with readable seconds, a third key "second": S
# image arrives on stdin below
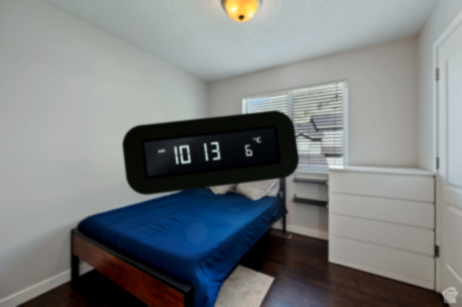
{"hour": 10, "minute": 13}
